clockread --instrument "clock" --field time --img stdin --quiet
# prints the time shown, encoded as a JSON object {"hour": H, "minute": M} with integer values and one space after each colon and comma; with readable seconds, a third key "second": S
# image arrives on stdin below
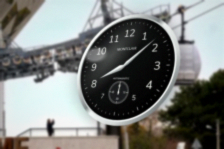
{"hour": 8, "minute": 8}
